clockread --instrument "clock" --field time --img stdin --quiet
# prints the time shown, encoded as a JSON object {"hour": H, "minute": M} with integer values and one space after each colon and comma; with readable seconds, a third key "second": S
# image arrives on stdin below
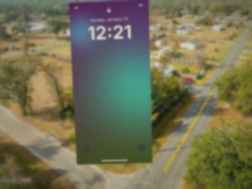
{"hour": 12, "minute": 21}
